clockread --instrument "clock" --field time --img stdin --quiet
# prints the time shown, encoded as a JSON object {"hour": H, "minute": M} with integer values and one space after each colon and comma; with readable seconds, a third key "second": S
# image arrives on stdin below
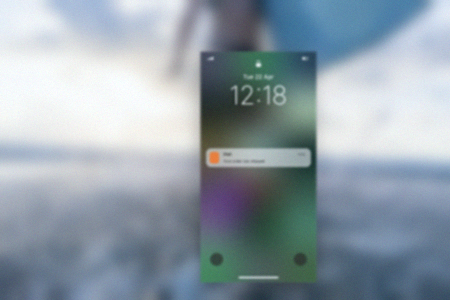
{"hour": 12, "minute": 18}
